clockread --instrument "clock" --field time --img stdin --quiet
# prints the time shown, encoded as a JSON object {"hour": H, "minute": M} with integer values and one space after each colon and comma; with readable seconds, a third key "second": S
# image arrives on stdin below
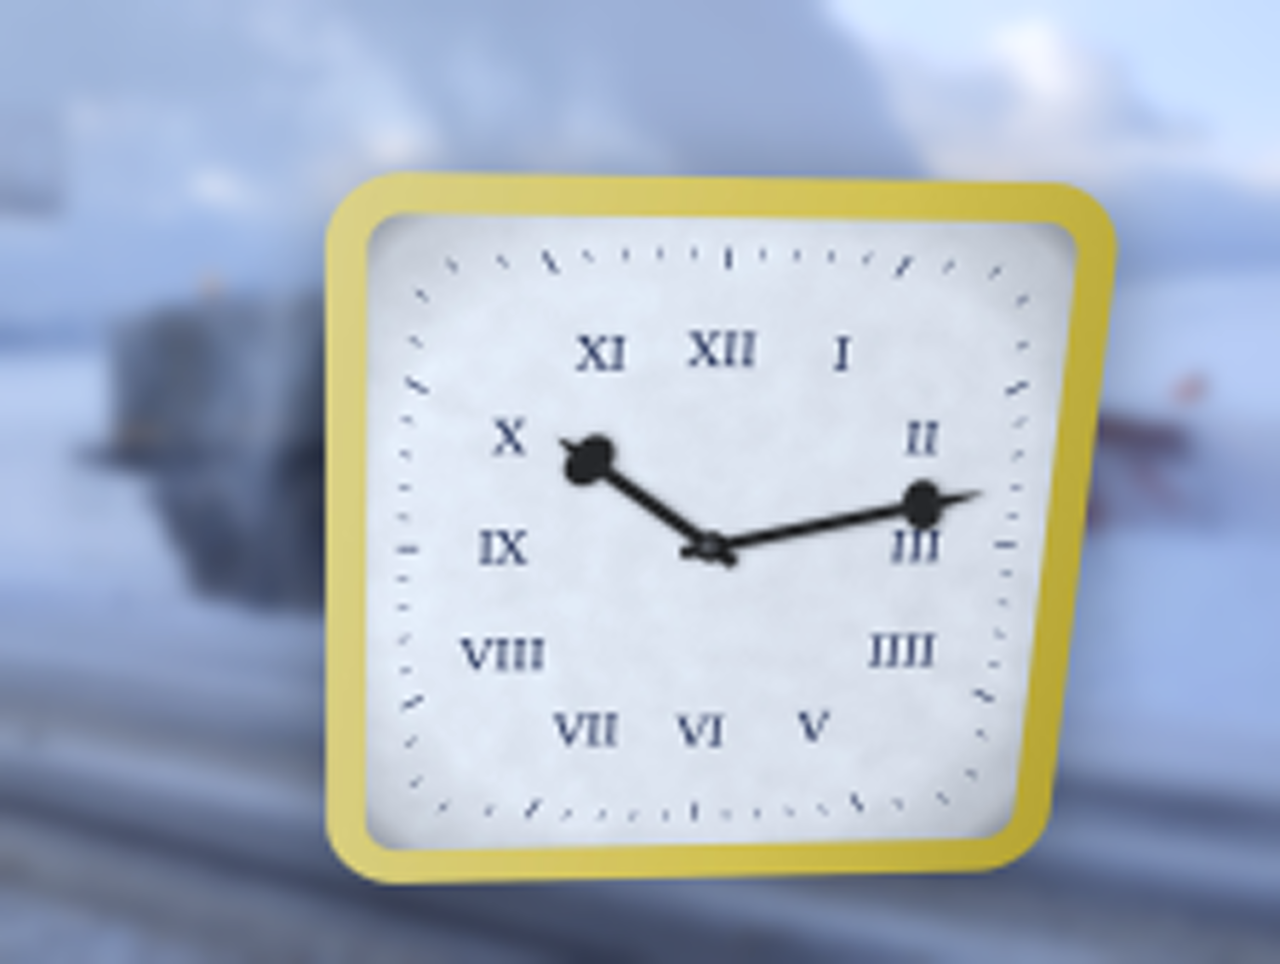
{"hour": 10, "minute": 13}
